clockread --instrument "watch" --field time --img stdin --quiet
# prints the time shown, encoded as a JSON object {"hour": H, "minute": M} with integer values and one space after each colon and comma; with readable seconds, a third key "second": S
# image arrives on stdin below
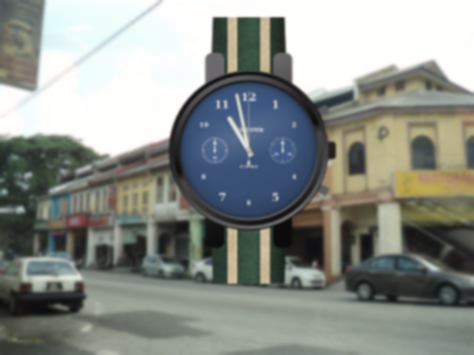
{"hour": 10, "minute": 58}
